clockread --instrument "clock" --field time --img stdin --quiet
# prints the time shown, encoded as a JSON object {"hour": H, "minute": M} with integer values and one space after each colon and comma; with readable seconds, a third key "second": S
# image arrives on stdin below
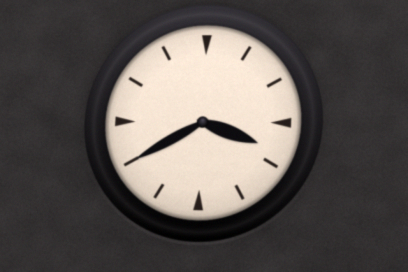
{"hour": 3, "minute": 40}
